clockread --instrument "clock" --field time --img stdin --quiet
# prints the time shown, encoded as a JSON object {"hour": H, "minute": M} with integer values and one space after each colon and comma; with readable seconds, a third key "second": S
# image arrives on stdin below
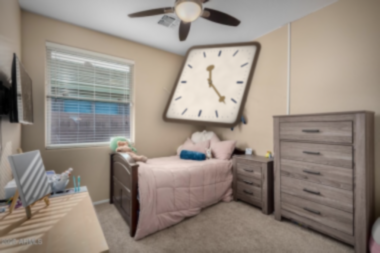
{"hour": 11, "minute": 22}
